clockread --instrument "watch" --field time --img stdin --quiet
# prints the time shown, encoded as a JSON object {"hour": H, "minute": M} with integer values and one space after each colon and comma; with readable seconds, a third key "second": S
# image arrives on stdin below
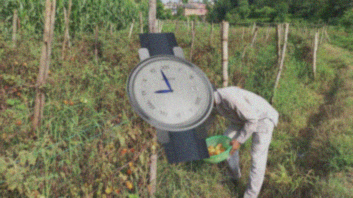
{"hour": 8, "minute": 58}
